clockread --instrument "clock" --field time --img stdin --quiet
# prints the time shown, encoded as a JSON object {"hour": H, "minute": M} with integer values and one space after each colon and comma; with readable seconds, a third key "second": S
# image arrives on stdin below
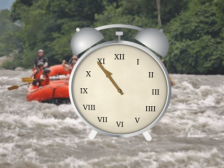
{"hour": 10, "minute": 54}
